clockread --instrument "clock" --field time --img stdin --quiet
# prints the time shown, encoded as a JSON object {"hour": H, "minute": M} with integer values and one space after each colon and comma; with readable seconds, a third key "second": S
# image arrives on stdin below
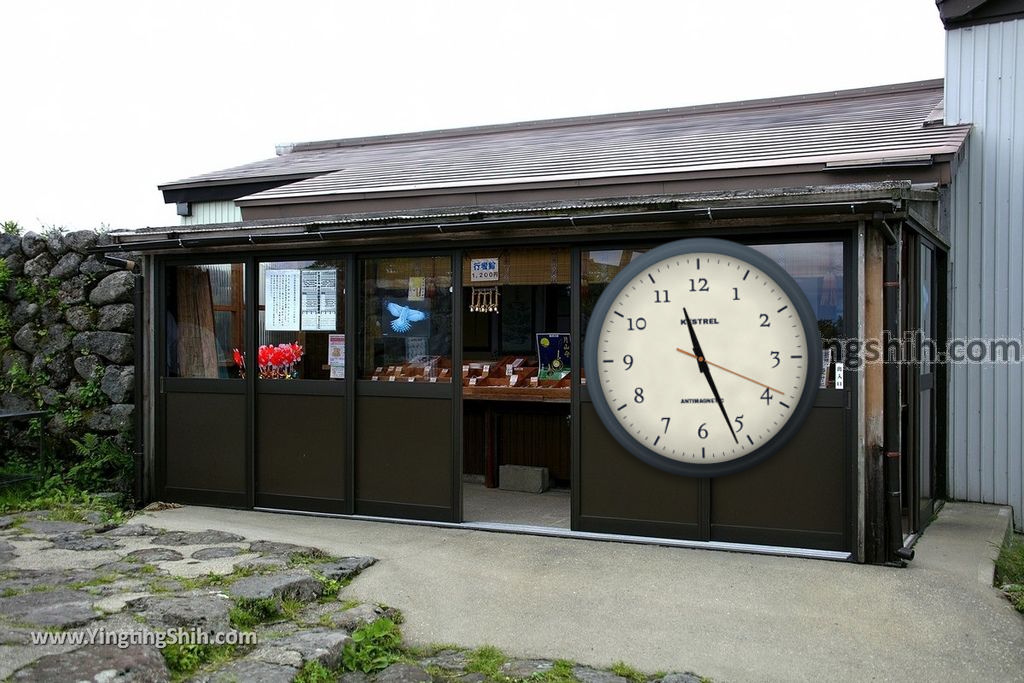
{"hour": 11, "minute": 26, "second": 19}
